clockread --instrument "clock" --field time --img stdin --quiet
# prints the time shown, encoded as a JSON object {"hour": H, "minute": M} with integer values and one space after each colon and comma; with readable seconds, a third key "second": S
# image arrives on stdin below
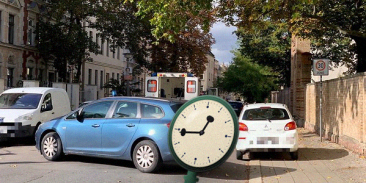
{"hour": 12, "minute": 44}
